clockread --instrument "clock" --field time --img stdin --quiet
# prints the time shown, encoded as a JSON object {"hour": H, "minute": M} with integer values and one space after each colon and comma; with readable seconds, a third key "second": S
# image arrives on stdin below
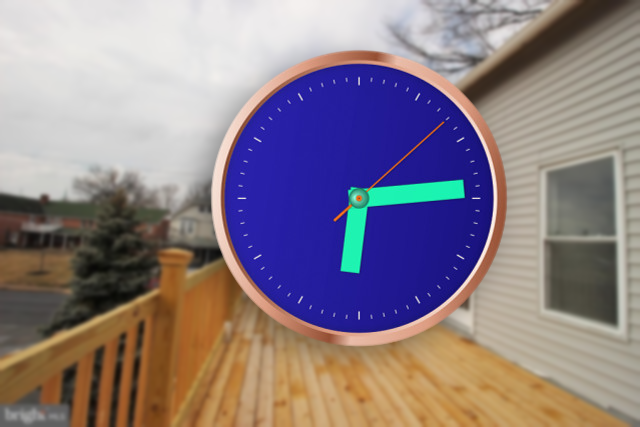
{"hour": 6, "minute": 14, "second": 8}
